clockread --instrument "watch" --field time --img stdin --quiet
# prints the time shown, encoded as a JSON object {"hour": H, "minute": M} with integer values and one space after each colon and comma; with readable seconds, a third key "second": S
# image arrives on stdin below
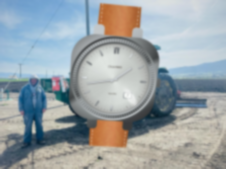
{"hour": 1, "minute": 43}
